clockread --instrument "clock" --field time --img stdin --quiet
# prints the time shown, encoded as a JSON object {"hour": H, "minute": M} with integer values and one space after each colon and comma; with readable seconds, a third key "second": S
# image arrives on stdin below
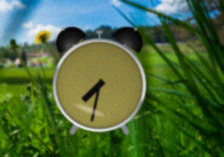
{"hour": 7, "minute": 32}
